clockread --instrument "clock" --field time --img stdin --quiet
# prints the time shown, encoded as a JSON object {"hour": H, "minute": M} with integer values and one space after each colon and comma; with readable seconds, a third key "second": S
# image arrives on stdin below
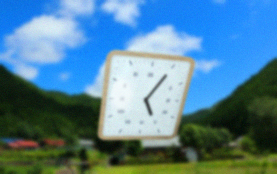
{"hour": 5, "minute": 5}
